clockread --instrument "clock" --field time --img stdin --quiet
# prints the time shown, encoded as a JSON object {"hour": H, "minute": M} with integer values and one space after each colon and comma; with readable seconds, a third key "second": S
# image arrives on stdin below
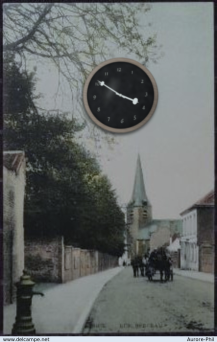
{"hour": 3, "minute": 51}
